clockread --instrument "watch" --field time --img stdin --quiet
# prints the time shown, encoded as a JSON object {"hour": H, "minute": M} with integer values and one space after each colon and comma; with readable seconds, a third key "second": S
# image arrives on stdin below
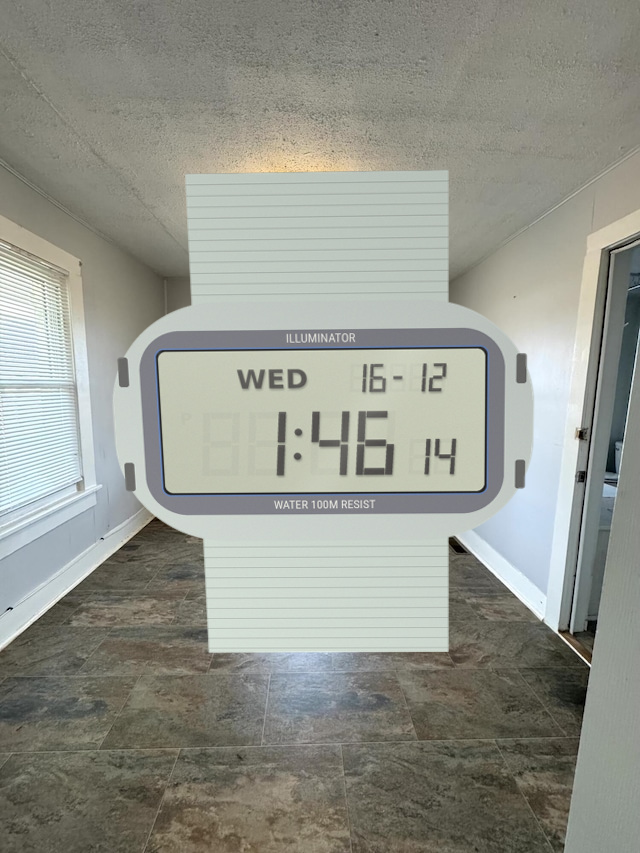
{"hour": 1, "minute": 46, "second": 14}
